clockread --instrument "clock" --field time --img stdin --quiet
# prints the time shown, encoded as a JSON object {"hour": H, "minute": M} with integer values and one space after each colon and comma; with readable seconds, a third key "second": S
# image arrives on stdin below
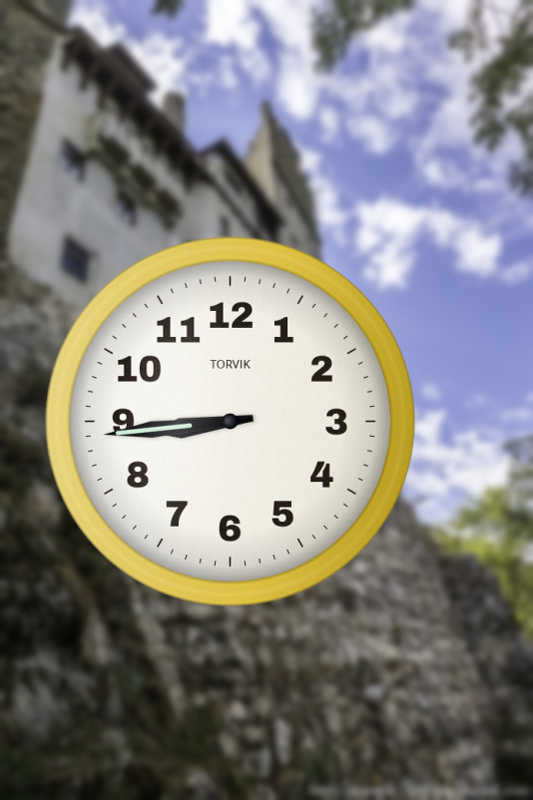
{"hour": 8, "minute": 44}
